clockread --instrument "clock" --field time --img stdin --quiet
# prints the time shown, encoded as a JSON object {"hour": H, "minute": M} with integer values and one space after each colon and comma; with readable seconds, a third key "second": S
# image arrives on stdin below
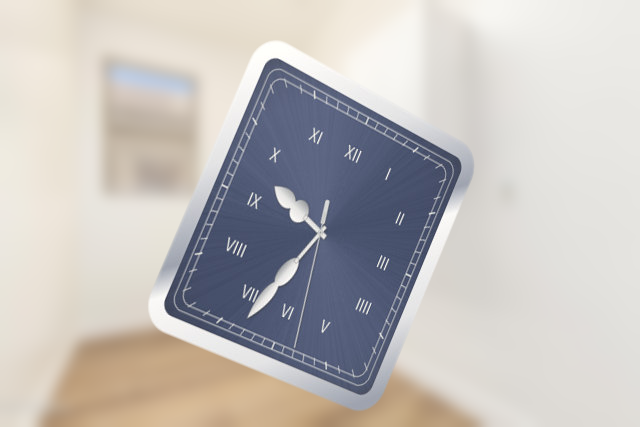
{"hour": 9, "minute": 33, "second": 28}
